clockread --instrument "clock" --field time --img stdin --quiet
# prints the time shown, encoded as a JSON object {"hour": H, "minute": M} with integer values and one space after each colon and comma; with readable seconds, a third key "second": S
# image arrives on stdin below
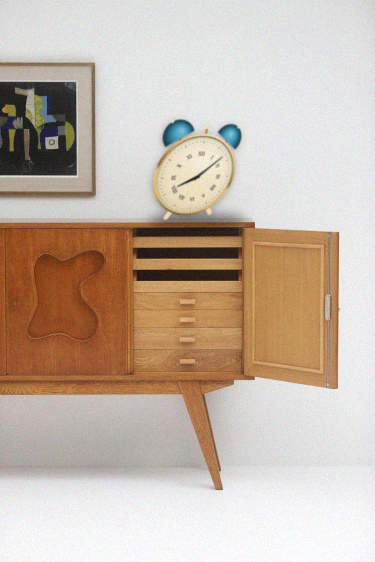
{"hour": 8, "minute": 8}
